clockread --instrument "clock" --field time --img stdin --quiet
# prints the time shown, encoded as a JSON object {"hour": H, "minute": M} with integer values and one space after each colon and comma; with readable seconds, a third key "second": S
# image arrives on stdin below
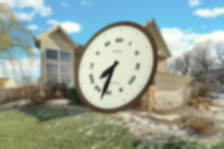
{"hour": 7, "minute": 32}
